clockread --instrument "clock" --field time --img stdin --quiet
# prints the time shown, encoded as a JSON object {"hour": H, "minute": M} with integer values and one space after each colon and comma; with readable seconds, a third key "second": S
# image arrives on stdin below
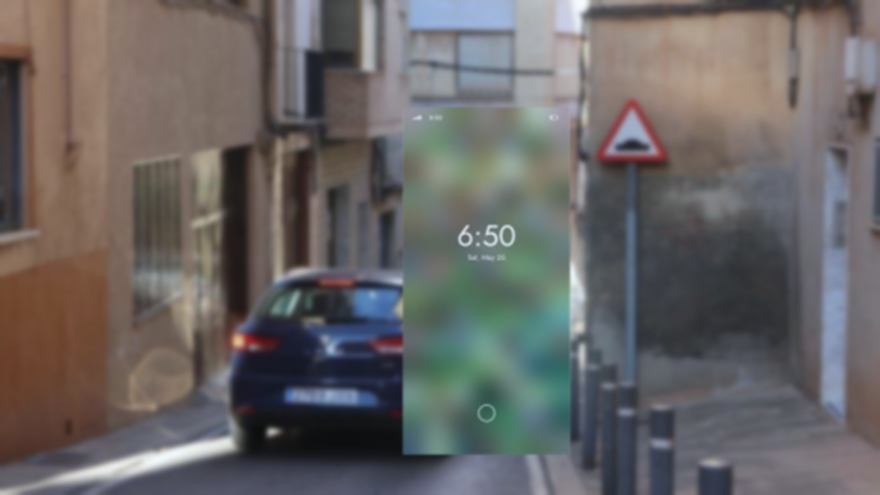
{"hour": 6, "minute": 50}
